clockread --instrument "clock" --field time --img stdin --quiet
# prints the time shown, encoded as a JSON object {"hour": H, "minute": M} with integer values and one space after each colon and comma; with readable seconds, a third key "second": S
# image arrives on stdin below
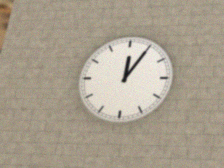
{"hour": 12, "minute": 5}
